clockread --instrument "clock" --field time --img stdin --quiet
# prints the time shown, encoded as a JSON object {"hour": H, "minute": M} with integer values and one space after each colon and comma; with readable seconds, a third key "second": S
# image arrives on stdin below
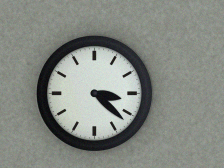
{"hour": 3, "minute": 22}
